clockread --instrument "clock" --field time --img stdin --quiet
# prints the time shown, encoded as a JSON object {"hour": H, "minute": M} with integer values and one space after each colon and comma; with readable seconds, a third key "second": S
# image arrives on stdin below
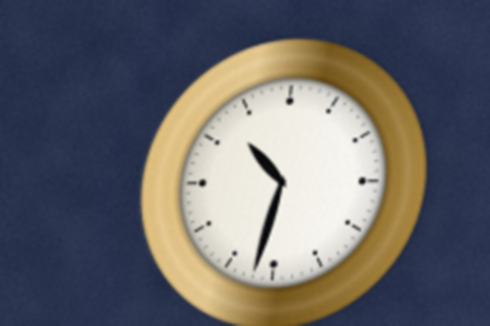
{"hour": 10, "minute": 32}
